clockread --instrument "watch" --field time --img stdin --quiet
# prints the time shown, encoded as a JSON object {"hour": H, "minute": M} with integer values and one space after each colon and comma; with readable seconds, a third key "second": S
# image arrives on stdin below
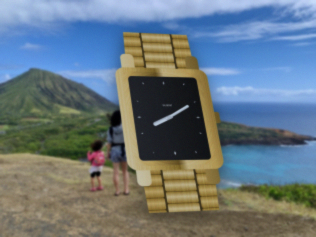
{"hour": 8, "minute": 10}
